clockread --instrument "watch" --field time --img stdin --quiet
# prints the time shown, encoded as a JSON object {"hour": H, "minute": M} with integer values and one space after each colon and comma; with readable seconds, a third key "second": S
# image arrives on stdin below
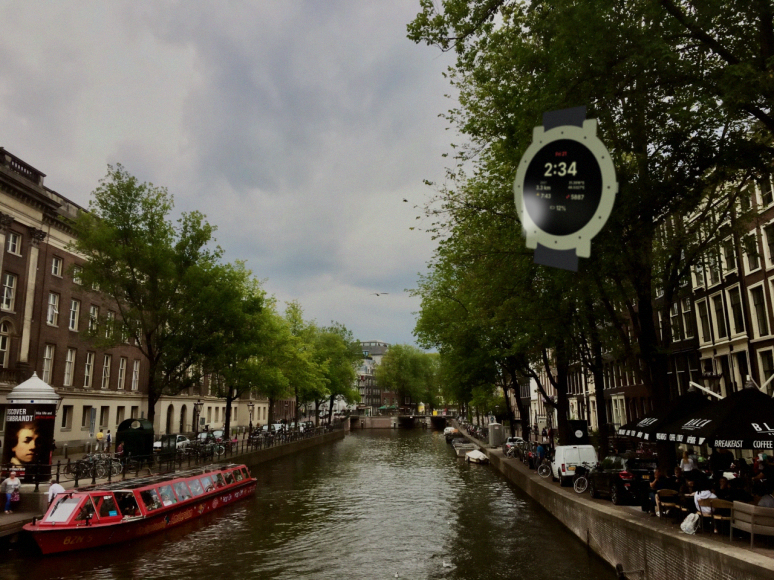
{"hour": 2, "minute": 34}
